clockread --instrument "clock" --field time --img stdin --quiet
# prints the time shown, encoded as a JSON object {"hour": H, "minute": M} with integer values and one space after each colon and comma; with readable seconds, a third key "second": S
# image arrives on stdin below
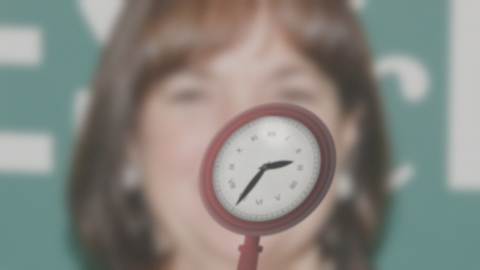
{"hour": 2, "minute": 35}
